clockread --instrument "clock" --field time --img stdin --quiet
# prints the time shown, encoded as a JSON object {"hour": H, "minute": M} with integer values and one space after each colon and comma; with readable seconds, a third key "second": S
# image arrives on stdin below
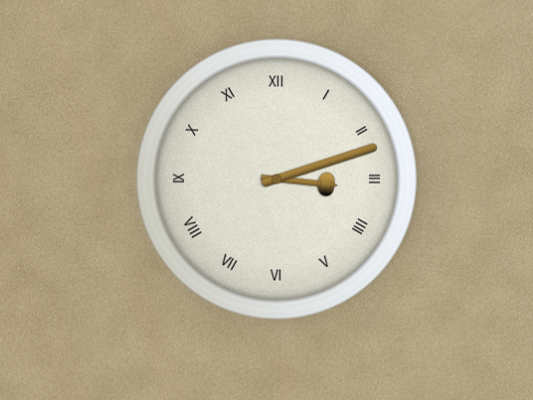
{"hour": 3, "minute": 12}
